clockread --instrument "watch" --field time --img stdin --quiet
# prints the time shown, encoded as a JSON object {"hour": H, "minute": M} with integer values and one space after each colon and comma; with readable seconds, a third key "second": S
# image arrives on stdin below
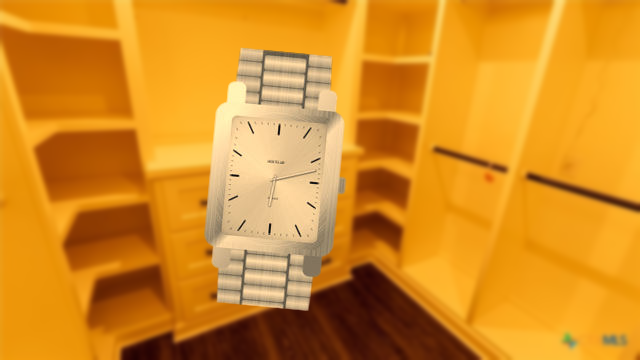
{"hour": 6, "minute": 12}
